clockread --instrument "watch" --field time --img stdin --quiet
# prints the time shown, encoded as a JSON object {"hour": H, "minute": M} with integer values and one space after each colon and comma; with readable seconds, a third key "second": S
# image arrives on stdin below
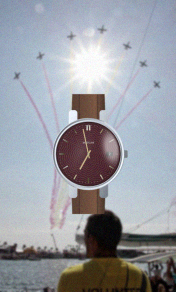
{"hour": 6, "minute": 58}
